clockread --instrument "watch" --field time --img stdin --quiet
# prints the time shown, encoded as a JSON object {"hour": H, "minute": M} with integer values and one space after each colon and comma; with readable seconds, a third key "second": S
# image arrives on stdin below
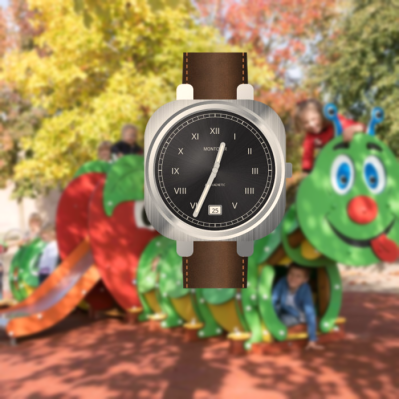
{"hour": 12, "minute": 34}
